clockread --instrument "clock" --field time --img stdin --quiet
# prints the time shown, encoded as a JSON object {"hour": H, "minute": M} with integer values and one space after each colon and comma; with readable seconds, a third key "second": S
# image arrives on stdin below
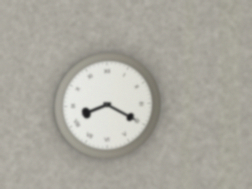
{"hour": 8, "minute": 20}
